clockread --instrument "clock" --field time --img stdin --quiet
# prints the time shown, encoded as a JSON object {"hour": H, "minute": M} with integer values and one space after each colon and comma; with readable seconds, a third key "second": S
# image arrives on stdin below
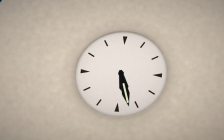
{"hour": 5, "minute": 27}
